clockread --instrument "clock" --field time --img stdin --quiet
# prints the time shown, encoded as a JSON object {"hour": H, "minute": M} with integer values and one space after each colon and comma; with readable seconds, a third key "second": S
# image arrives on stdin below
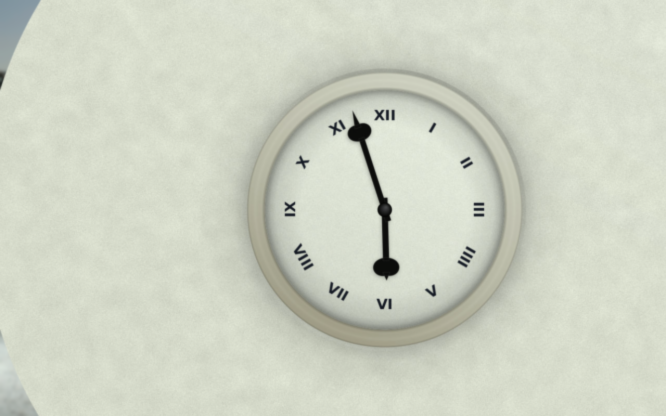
{"hour": 5, "minute": 57}
